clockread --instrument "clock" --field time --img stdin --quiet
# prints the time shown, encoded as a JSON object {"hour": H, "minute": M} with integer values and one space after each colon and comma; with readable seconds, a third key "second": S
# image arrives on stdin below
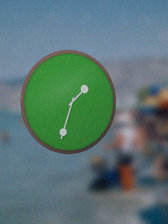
{"hour": 1, "minute": 33}
